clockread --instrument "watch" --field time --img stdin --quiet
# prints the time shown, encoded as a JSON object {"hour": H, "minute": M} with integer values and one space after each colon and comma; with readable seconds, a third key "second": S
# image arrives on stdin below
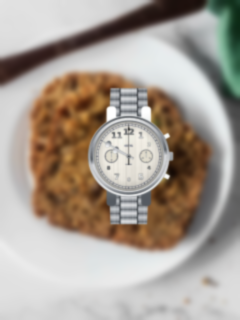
{"hour": 9, "minute": 50}
